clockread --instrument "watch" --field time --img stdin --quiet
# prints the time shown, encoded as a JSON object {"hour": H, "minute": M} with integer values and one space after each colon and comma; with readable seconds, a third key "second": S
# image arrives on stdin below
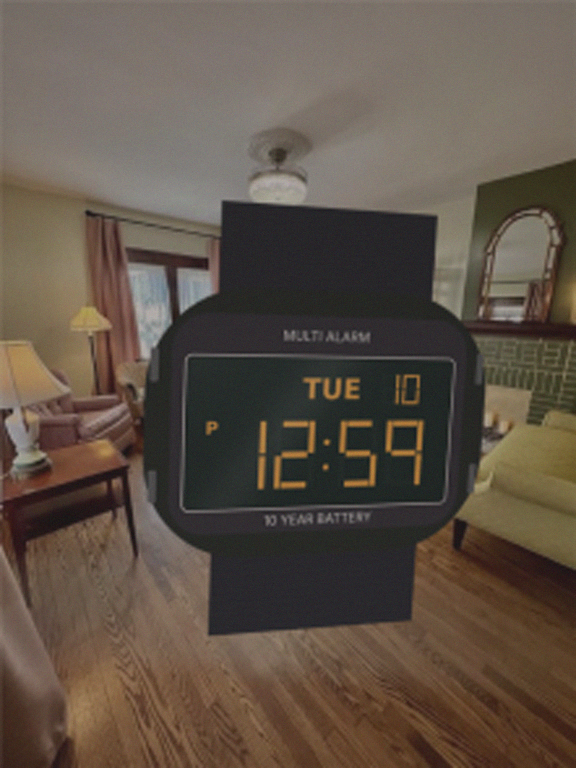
{"hour": 12, "minute": 59}
